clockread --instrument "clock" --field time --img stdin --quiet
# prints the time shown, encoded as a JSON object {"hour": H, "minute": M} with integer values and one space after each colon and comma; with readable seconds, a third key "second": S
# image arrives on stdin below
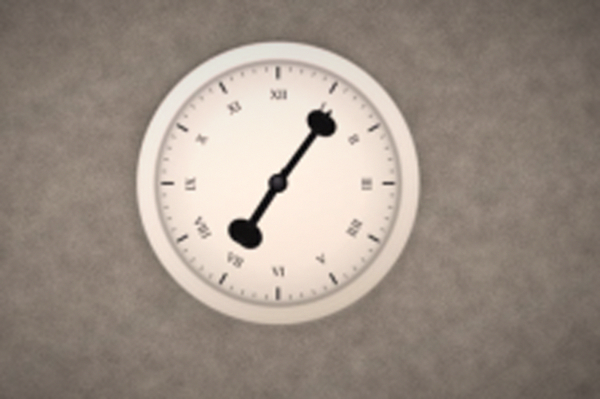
{"hour": 7, "minute": 6}
